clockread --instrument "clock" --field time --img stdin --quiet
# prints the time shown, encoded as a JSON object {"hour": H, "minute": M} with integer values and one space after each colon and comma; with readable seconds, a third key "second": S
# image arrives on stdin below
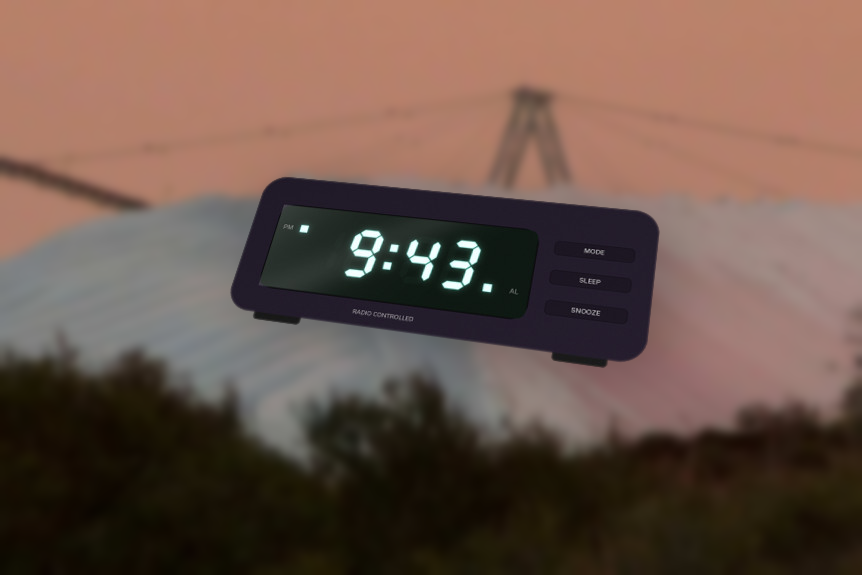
{"hour": 9, "minute": 43}
